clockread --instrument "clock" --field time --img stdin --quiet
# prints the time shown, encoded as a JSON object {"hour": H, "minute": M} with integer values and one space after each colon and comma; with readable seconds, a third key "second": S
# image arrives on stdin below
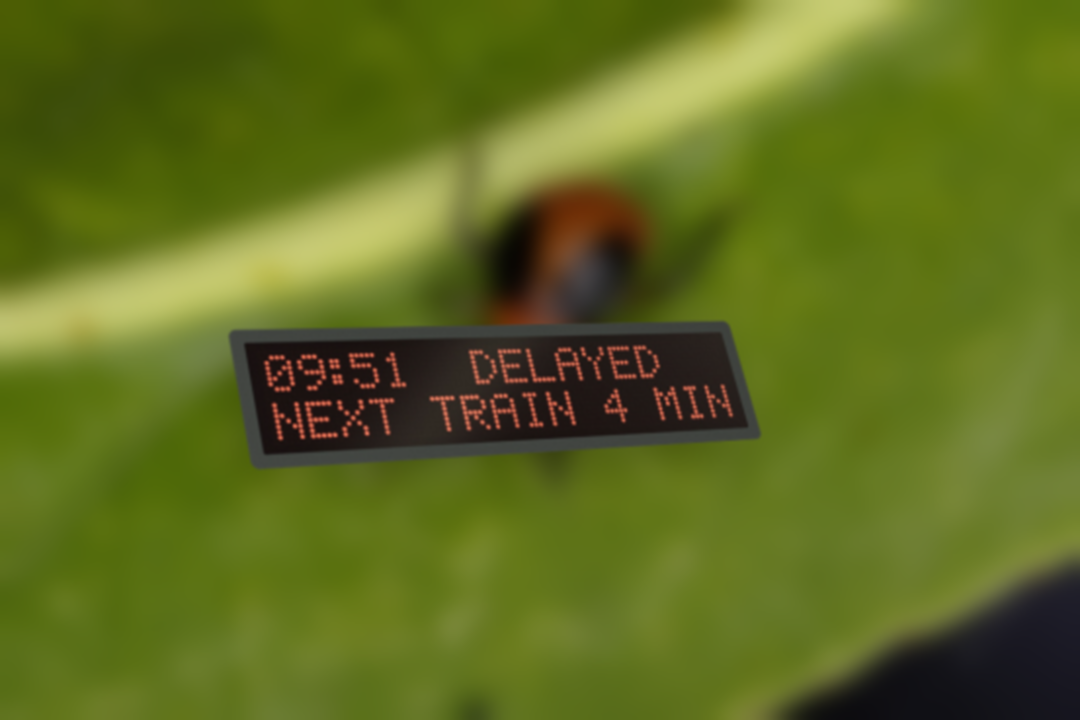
{"hour": 9, "minute": 51}
